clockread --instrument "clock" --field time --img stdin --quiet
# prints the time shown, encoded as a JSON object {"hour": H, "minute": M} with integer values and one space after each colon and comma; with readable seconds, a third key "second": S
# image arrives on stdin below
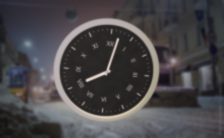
{"hour": 8, "minute": 2}
